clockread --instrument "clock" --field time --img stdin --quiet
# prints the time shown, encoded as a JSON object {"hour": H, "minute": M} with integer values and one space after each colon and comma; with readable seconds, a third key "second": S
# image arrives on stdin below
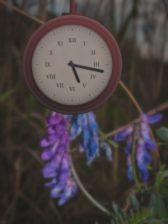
{"hour": 5, "minute": 17}
